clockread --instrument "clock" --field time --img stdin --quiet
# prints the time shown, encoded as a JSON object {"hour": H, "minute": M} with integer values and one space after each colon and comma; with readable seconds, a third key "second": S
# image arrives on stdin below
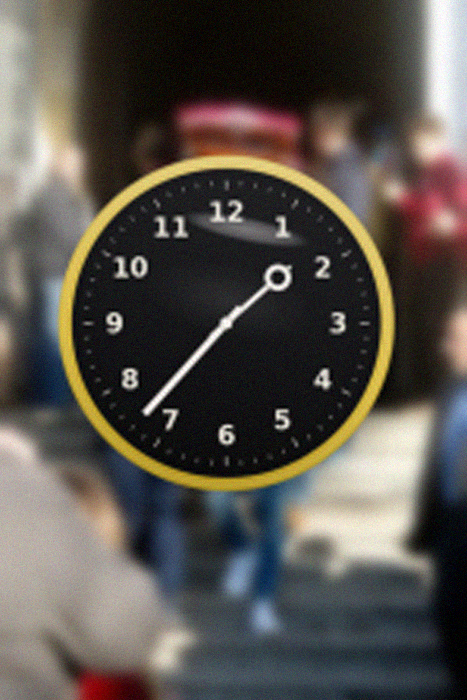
{"hour": 1, "minute": 37}
